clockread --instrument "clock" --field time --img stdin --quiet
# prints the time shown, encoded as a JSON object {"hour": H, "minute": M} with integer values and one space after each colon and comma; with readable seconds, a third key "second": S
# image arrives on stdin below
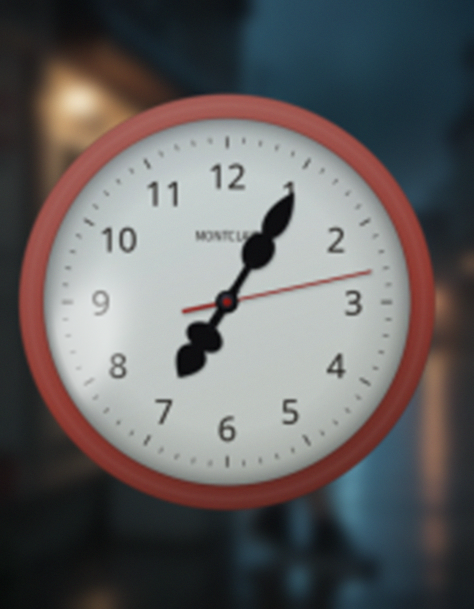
{"hour": 7, "minute": 5, "second": 13}
